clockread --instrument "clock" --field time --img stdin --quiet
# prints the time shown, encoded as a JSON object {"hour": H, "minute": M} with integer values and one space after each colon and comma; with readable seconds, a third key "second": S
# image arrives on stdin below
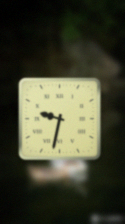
{"hour": 9, "minute": 32}
